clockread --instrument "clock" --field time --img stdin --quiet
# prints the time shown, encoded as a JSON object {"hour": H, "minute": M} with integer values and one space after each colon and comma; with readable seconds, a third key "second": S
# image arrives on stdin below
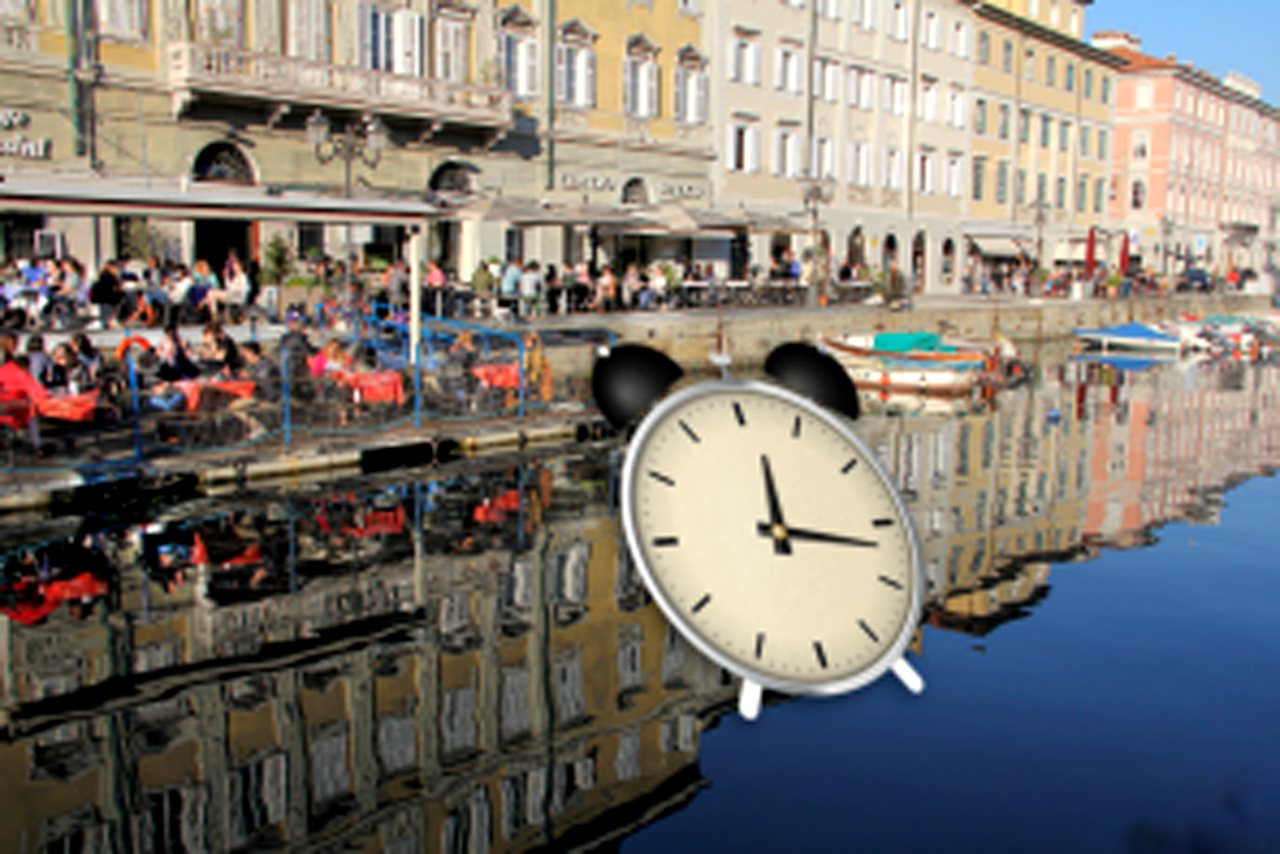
{"hour": 12, "minute": 17}
